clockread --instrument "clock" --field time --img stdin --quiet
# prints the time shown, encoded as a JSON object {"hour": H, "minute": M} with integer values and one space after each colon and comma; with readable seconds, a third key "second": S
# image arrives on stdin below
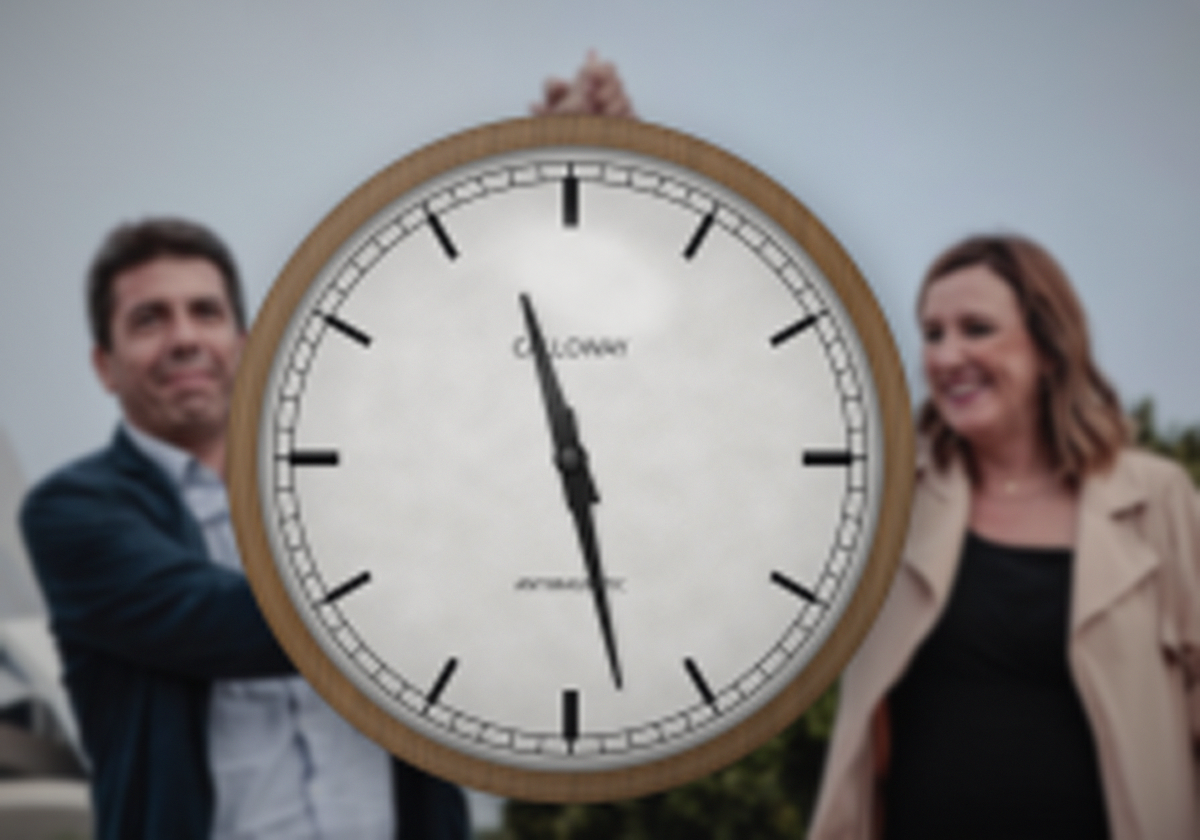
{"hour": 11, "minute": 28}
